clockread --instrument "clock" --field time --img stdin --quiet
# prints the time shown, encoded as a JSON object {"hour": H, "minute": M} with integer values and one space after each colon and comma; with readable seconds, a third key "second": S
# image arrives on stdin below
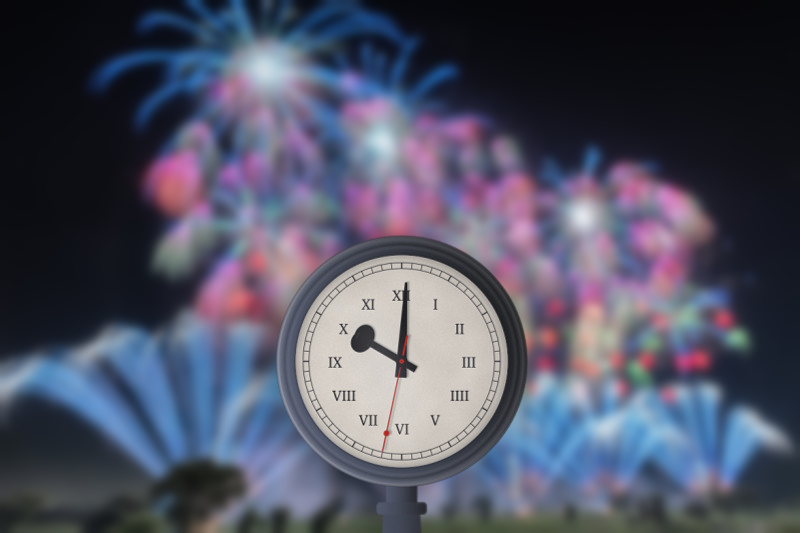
{"hour": 10, "minute": 0, "second": 32}
